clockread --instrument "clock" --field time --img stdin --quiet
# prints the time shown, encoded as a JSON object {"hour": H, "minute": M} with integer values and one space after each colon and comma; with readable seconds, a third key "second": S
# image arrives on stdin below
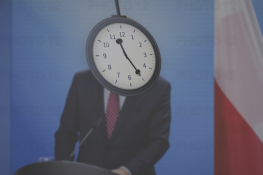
{"hour": 11, "minute": 25}
